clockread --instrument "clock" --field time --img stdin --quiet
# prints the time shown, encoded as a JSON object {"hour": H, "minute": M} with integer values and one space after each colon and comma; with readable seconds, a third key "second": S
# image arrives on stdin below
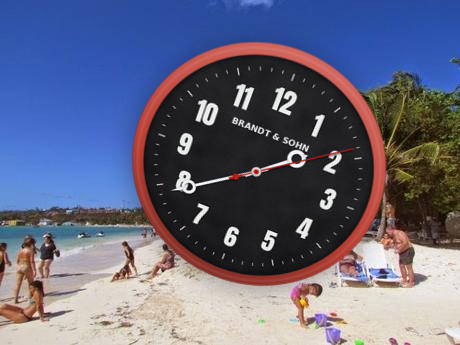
{"hour": 1, "minute": 39, "second": 9}
